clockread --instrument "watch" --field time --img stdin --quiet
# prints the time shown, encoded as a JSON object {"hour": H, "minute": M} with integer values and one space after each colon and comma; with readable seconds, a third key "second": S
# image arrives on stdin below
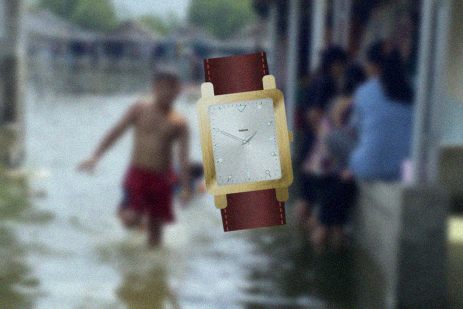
{"hour": 1, "minute": 50}
